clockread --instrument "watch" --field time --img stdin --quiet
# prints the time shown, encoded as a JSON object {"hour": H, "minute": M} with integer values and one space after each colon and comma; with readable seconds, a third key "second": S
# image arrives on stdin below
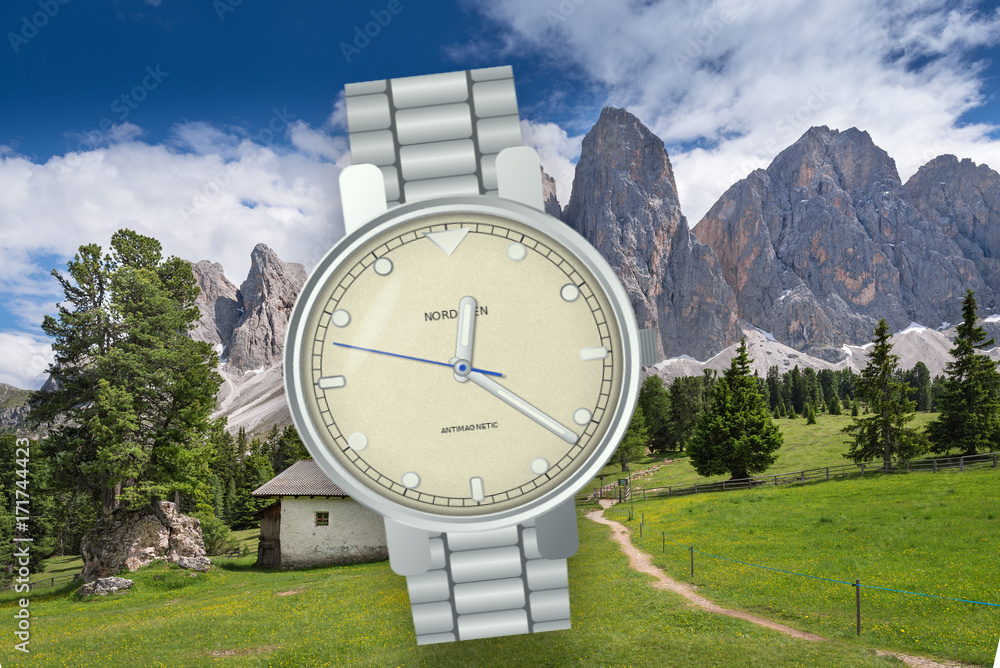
{"hour": 12, "minute": 21, "second": 48}
